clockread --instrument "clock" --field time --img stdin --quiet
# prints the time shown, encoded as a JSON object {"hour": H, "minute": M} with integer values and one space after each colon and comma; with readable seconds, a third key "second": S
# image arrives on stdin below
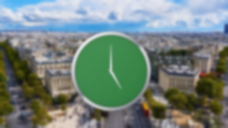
{"hour": 5, "minute": 0}
